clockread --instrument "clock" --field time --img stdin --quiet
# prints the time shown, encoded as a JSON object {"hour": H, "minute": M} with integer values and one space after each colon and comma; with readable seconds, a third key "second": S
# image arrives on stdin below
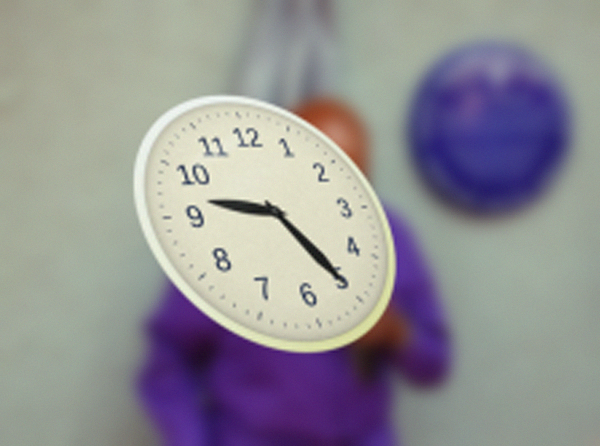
{"hour": 9, "minute": 25}
